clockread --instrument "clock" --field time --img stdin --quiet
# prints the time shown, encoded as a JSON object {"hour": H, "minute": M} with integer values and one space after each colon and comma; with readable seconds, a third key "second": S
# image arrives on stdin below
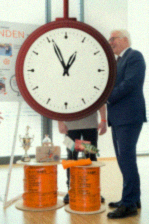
{"hour": 12, "minute": 56}
